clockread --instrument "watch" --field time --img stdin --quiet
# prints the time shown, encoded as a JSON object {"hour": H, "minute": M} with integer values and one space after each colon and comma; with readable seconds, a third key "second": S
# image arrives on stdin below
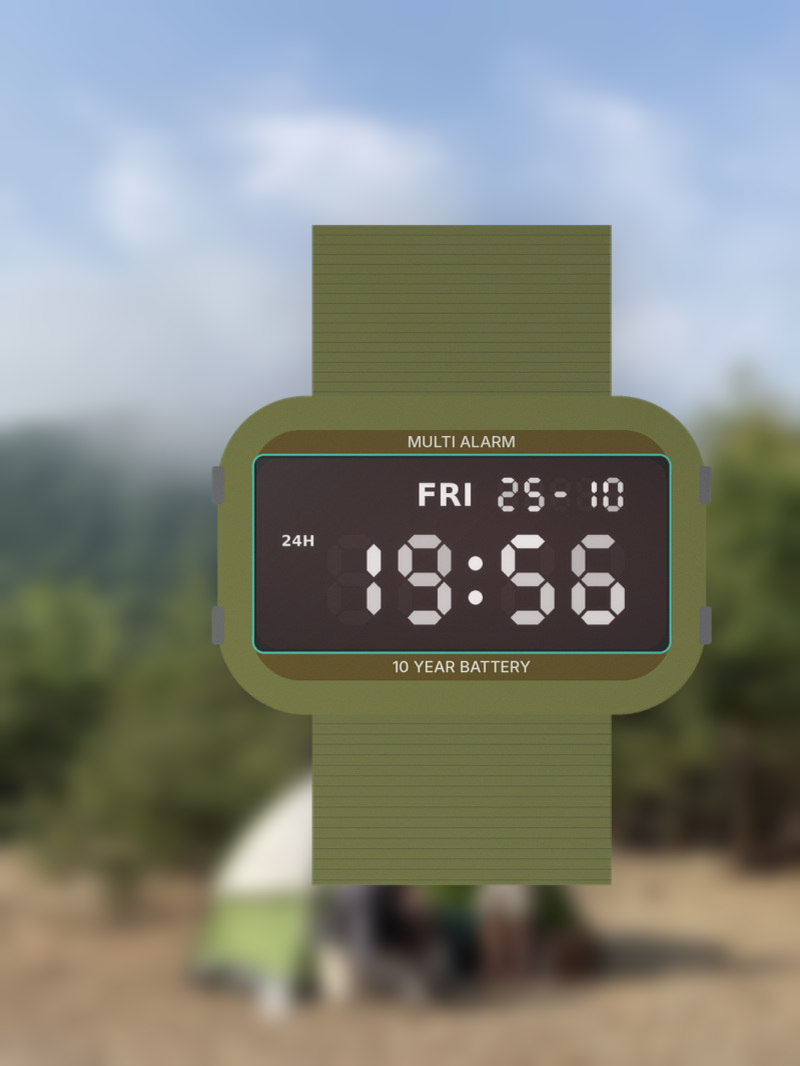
{"hour": 19, "minute": 56}
